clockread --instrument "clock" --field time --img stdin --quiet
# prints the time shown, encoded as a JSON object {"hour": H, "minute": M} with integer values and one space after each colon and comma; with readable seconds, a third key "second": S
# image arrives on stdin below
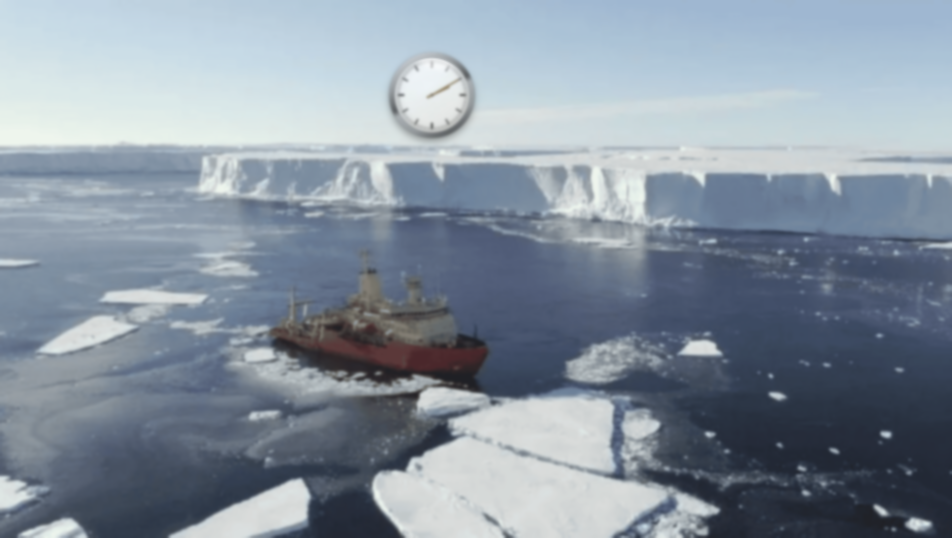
{"hour": 2, "minute": 10}
